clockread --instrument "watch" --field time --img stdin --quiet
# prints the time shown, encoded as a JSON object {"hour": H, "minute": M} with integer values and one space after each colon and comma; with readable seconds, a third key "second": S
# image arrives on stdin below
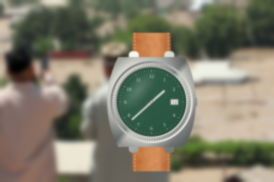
{"hour": 1, "minute": 38}
